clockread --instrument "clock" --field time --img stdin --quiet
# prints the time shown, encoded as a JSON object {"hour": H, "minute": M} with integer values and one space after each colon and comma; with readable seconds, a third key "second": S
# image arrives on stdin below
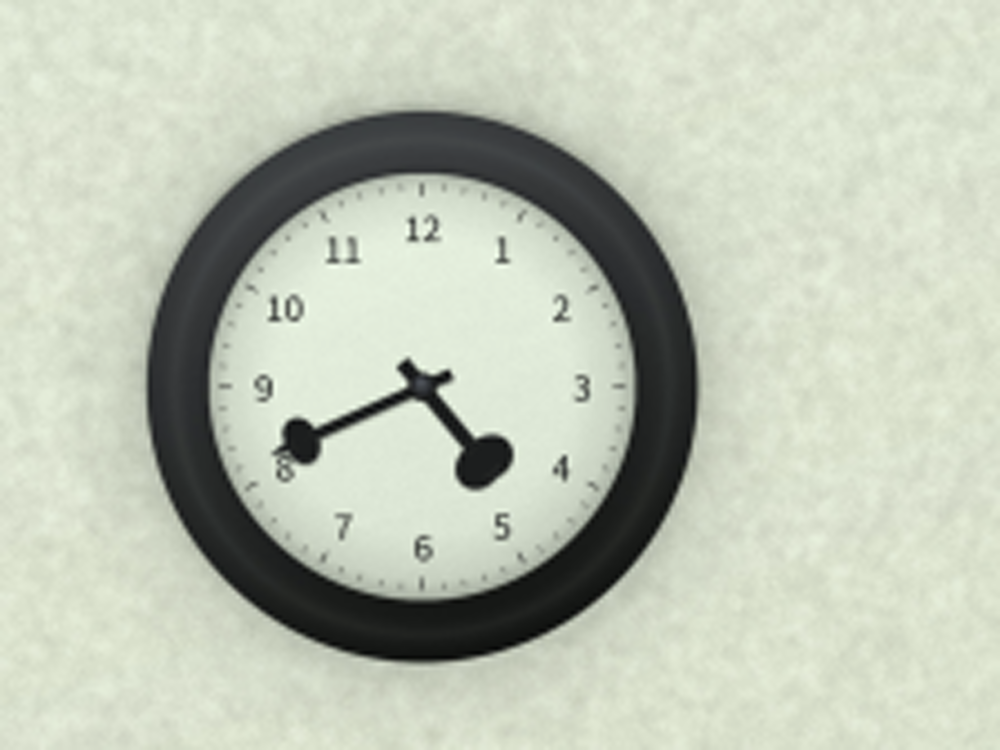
{"hour": 4, "minute": 41}
